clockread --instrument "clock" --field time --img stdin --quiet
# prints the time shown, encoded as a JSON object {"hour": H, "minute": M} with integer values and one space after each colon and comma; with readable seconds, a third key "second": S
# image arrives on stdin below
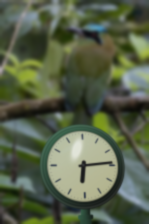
{"hour": 6, "minute": 14}
